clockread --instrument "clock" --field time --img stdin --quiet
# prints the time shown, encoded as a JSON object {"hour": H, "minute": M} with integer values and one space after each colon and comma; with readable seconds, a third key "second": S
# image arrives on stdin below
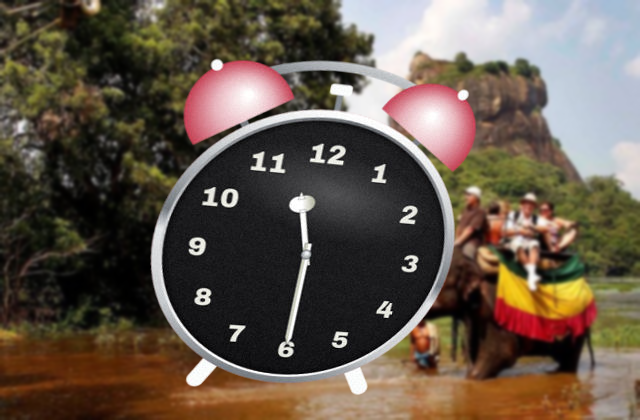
{"hour": 11, "minute": 30}
